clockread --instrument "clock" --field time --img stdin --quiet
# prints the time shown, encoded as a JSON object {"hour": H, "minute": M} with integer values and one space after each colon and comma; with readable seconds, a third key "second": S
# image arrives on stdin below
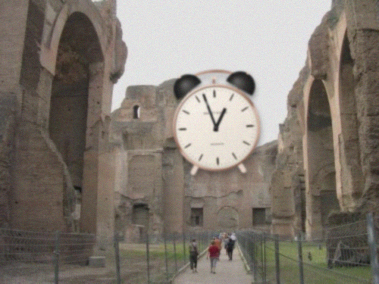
{"hour": 12, "minute": 57}
